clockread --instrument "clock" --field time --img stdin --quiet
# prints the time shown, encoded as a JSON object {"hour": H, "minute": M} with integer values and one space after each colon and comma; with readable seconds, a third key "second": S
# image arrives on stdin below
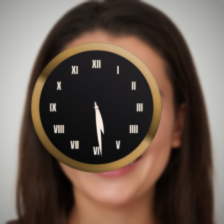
{"hour": 5, "minute": 29}
